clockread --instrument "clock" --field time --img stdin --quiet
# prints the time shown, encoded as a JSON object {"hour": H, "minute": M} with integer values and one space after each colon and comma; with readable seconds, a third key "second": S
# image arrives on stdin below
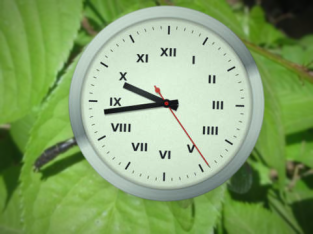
{"hour": 9, "minute": 43, "second": 24}
